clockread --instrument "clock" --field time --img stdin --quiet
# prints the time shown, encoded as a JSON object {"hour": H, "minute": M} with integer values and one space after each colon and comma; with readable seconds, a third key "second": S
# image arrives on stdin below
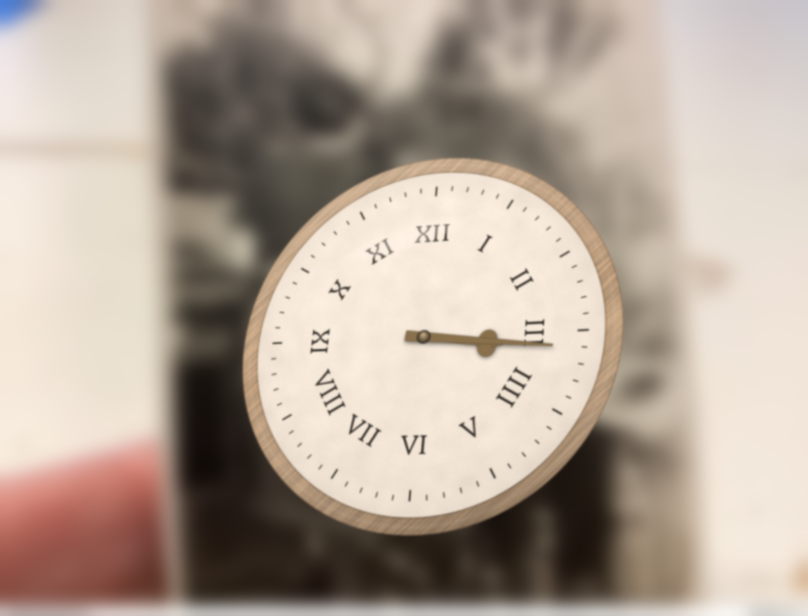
{"hour": 3, "minute": 16}
